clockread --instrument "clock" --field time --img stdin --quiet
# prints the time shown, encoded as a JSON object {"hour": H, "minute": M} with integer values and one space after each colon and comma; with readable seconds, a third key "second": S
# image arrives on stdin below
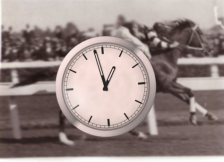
{"hour": 12, "minute": 58}
